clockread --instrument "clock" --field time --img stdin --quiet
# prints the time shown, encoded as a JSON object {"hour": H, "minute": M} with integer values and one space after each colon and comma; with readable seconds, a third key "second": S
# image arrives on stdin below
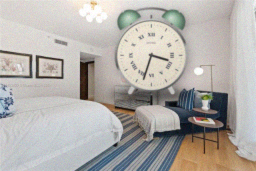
{"hour": 3, "minute": 33}
